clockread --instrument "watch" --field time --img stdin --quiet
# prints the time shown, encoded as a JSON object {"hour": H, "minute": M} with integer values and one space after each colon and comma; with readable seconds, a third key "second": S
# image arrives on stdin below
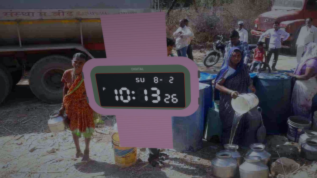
{"hour": 10, "minute": 13, "second": 26}
